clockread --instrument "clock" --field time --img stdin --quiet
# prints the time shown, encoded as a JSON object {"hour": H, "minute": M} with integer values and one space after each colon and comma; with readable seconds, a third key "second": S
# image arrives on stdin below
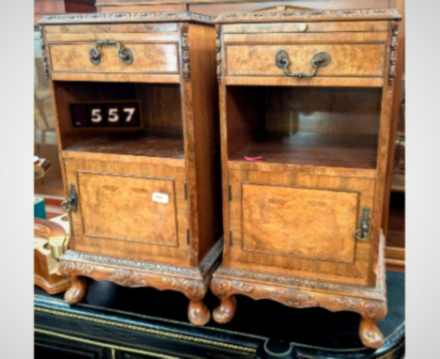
{"hour": 5, "minute": 57}
